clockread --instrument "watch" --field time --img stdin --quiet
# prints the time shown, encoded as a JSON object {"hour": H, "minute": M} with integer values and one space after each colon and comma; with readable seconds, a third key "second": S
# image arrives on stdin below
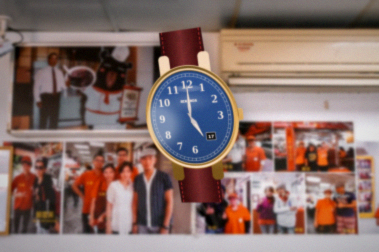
{"hour": 5, "minute": 0}
